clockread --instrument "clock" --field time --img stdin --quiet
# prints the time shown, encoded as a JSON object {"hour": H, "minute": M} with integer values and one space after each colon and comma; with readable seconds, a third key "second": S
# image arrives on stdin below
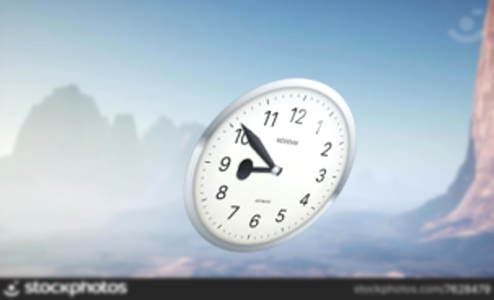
{"hour": 8, "minute": 51}
